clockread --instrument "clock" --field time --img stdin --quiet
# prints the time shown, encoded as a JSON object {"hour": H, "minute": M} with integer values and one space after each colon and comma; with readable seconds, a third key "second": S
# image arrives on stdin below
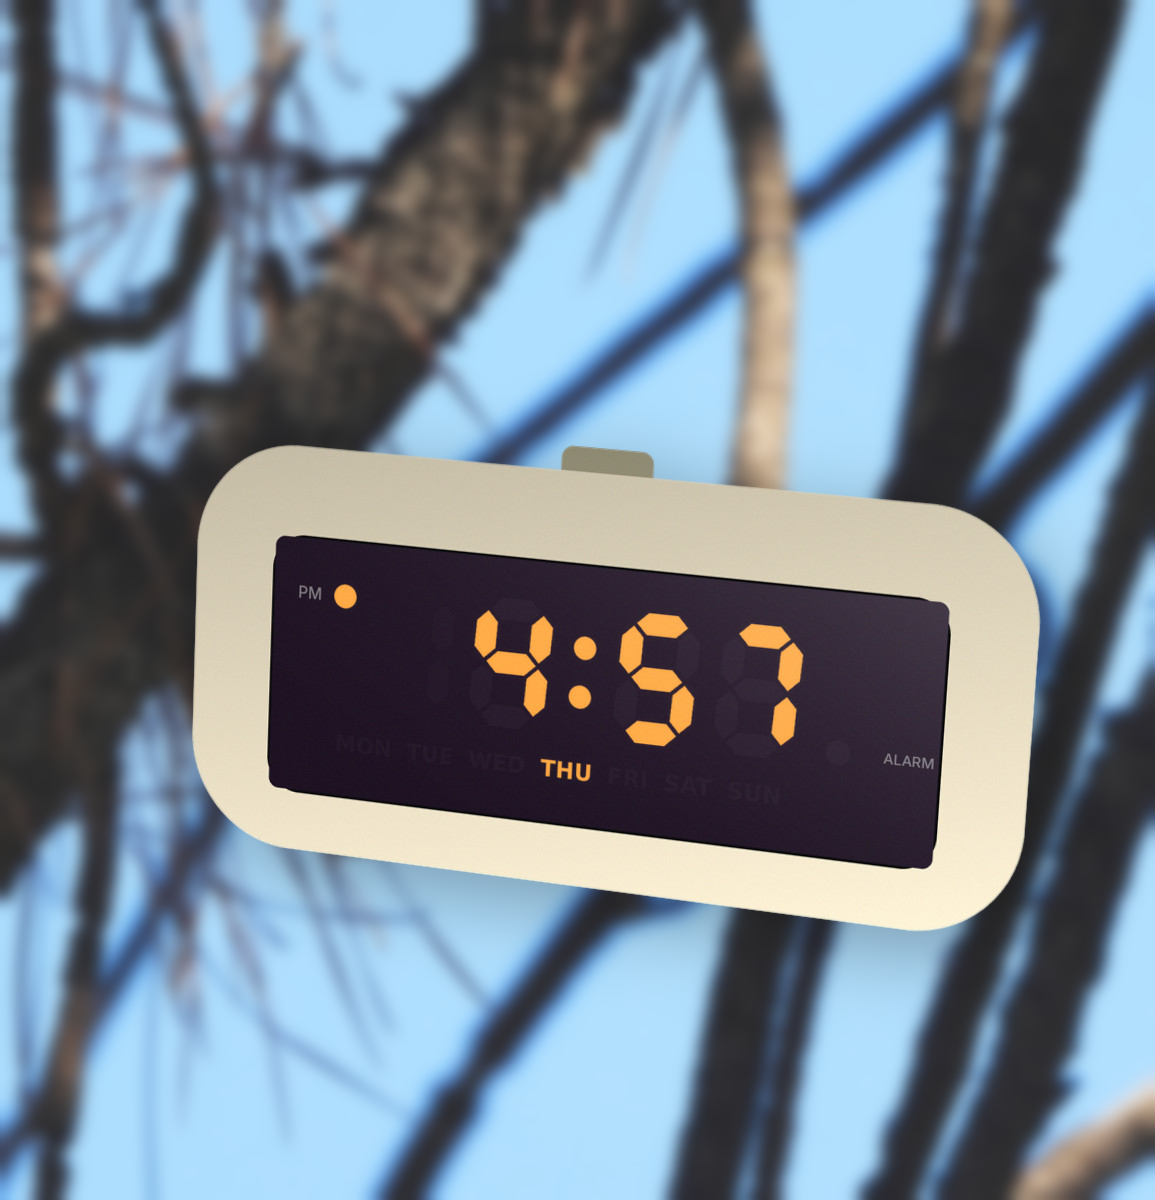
{"hour": 4, "minute": 57}
